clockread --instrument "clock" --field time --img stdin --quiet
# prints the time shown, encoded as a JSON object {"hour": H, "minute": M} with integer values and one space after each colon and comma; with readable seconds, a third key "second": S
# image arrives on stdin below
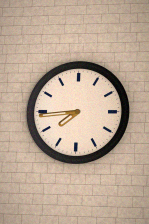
{"hour": 7, "minute": 44}
